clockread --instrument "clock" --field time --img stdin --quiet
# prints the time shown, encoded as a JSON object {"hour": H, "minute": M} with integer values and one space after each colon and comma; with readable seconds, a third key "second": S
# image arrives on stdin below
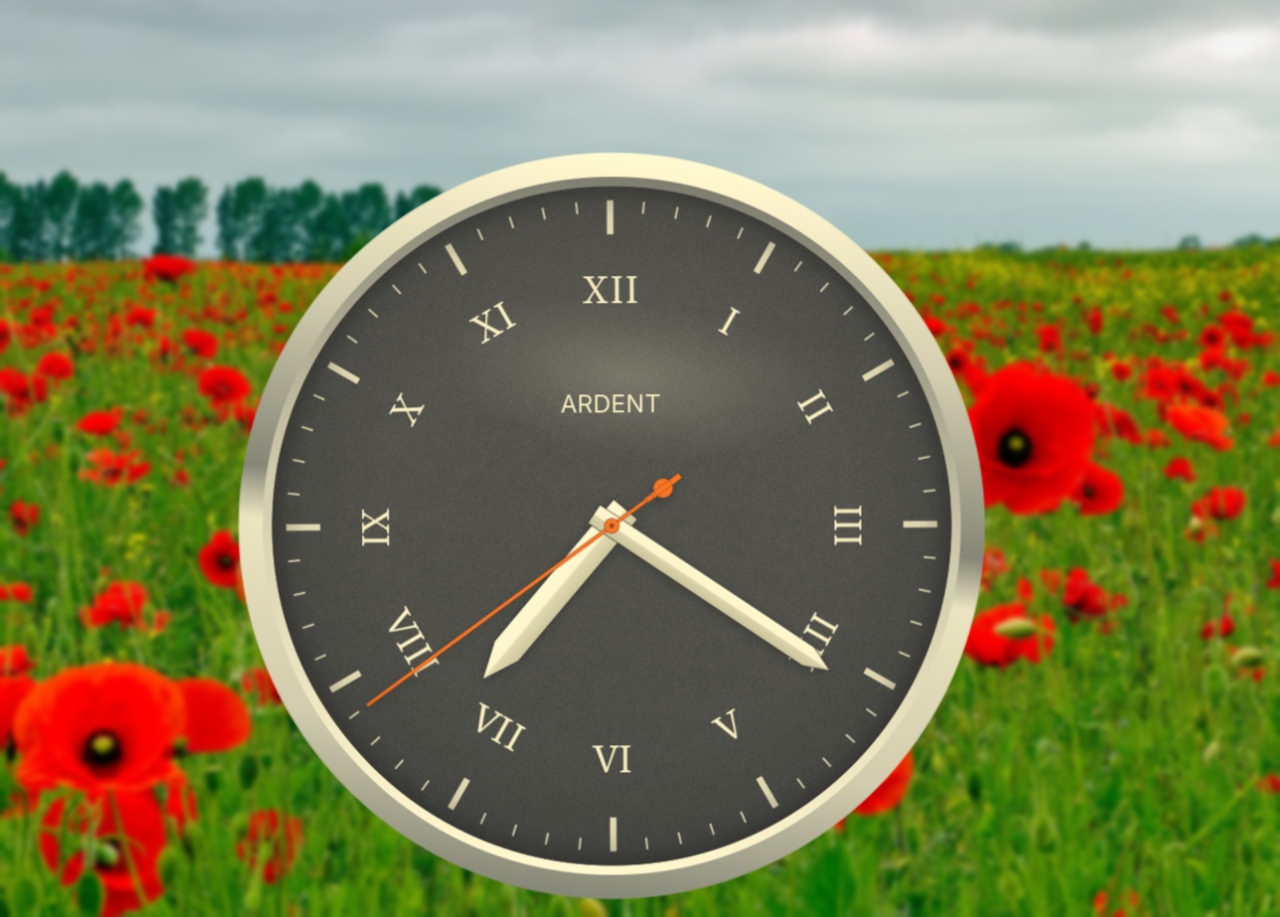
{"hour": 7, "minute": 20, "second": 39}
